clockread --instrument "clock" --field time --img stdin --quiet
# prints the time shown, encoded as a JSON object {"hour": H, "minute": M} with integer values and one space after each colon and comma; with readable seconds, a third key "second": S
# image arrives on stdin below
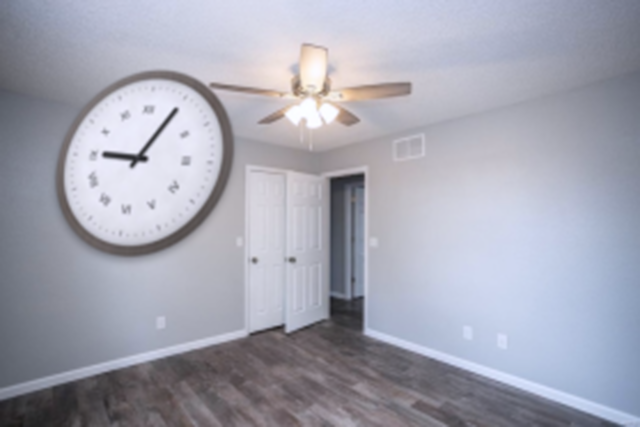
{"hour": 9, "minute": 5}
